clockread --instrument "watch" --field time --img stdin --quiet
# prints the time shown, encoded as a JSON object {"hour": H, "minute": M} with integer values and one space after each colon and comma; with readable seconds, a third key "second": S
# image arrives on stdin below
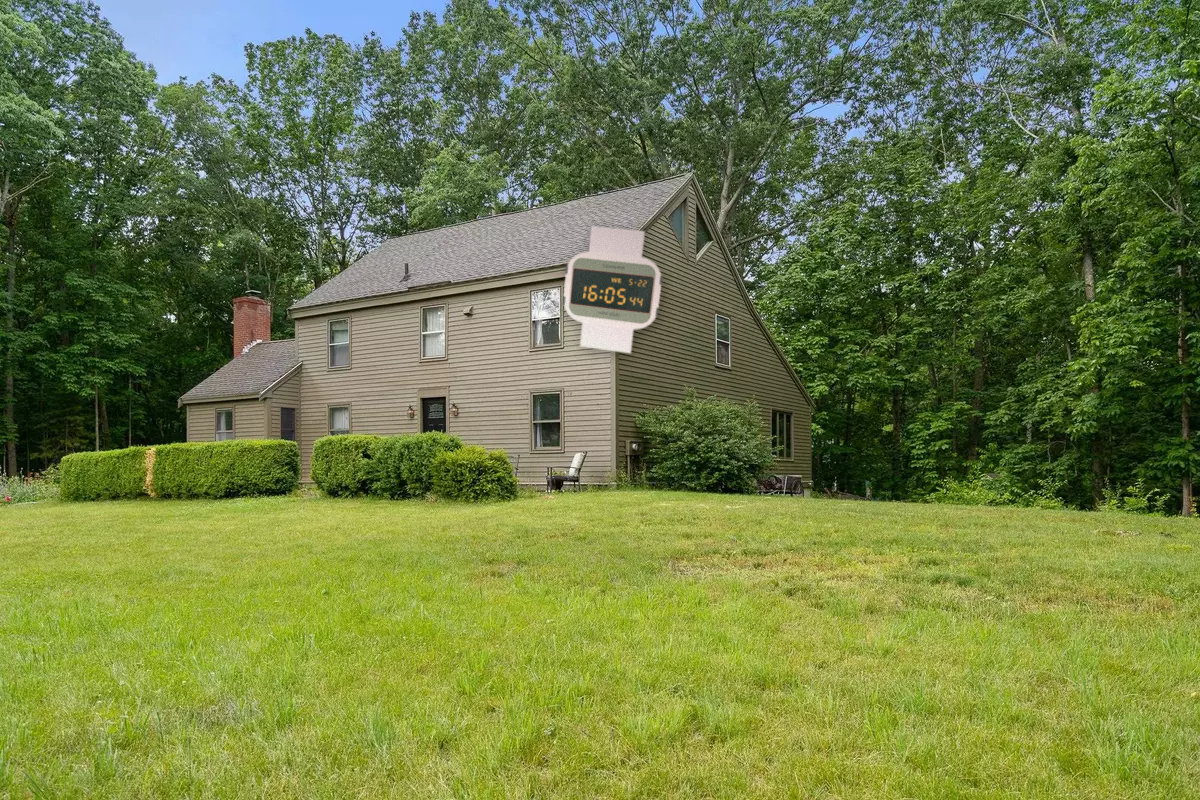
{"hour": 16, "minute": 5, "second": 44}
